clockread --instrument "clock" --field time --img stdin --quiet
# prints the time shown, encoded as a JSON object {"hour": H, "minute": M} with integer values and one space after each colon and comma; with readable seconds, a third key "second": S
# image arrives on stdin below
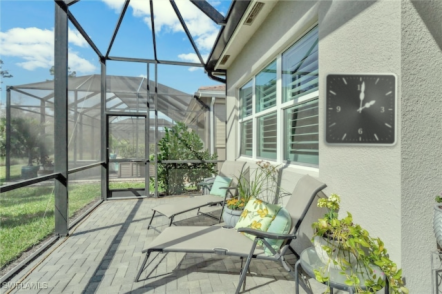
{"hour": 2, "minute": 1}
